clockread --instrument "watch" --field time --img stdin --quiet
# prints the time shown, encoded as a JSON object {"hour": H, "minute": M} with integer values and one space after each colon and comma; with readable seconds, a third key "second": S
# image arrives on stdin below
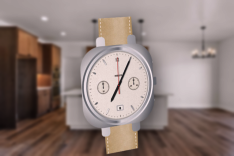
{"hour": 7, "minute": 5}
